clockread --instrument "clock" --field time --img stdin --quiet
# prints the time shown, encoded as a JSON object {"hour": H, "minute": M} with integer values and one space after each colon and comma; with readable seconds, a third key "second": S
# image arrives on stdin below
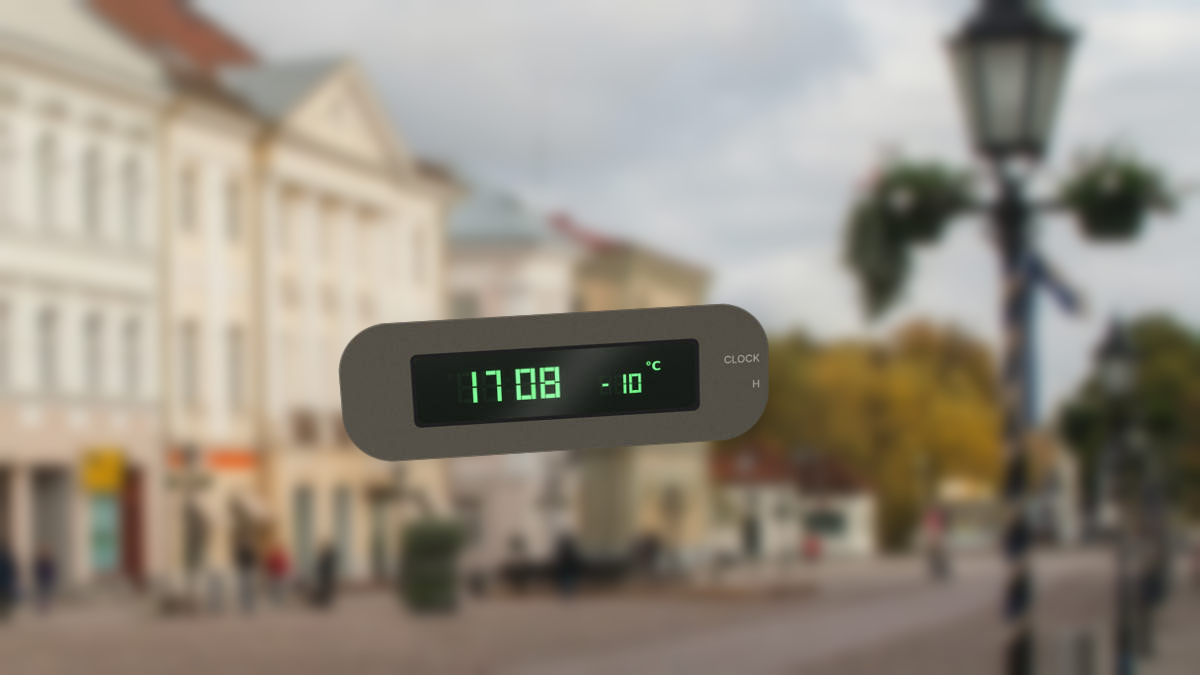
{"hour": 17, "minute": 8}
